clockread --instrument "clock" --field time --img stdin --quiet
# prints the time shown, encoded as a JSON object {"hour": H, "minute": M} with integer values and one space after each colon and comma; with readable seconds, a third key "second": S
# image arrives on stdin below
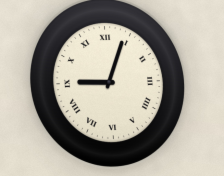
{"hour": 9, "minute": 4}
